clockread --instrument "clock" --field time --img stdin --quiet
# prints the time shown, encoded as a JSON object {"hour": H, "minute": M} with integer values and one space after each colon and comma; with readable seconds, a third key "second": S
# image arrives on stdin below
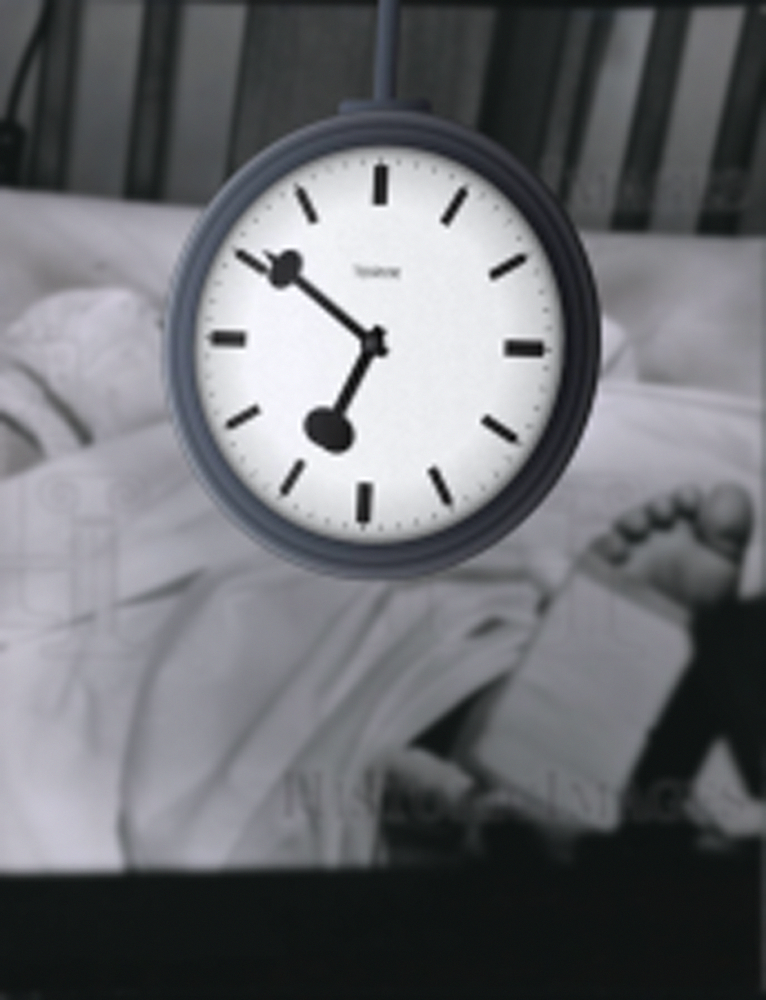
{"hour": 6, "minute": 51}
